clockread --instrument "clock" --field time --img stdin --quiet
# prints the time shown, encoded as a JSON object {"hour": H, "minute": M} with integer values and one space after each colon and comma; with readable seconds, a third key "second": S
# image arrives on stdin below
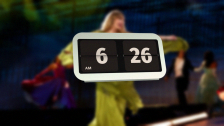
{"hour": 6, "minute": 26}
